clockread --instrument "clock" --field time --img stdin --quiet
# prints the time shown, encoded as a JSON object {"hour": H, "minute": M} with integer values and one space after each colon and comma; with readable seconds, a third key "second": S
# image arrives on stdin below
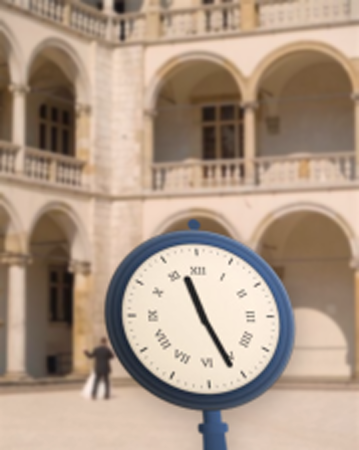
{"hour": 11, "minute": 26}
